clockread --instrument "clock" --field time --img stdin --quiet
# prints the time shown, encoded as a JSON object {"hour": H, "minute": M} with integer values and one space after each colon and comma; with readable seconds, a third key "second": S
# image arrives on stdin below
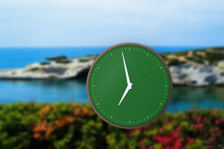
{"hour": 6, "minute": 58}
